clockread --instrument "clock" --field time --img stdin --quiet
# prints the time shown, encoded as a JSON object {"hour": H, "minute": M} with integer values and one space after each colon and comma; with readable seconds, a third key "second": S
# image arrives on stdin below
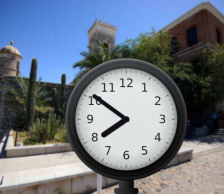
{"hour": 7, "minute": 51}
